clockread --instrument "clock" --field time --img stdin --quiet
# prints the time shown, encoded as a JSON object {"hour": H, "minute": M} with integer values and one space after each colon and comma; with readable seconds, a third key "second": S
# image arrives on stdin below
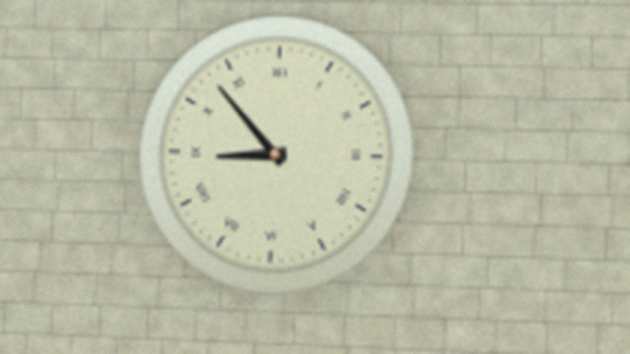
{"hour": 8, "minute": 53}
